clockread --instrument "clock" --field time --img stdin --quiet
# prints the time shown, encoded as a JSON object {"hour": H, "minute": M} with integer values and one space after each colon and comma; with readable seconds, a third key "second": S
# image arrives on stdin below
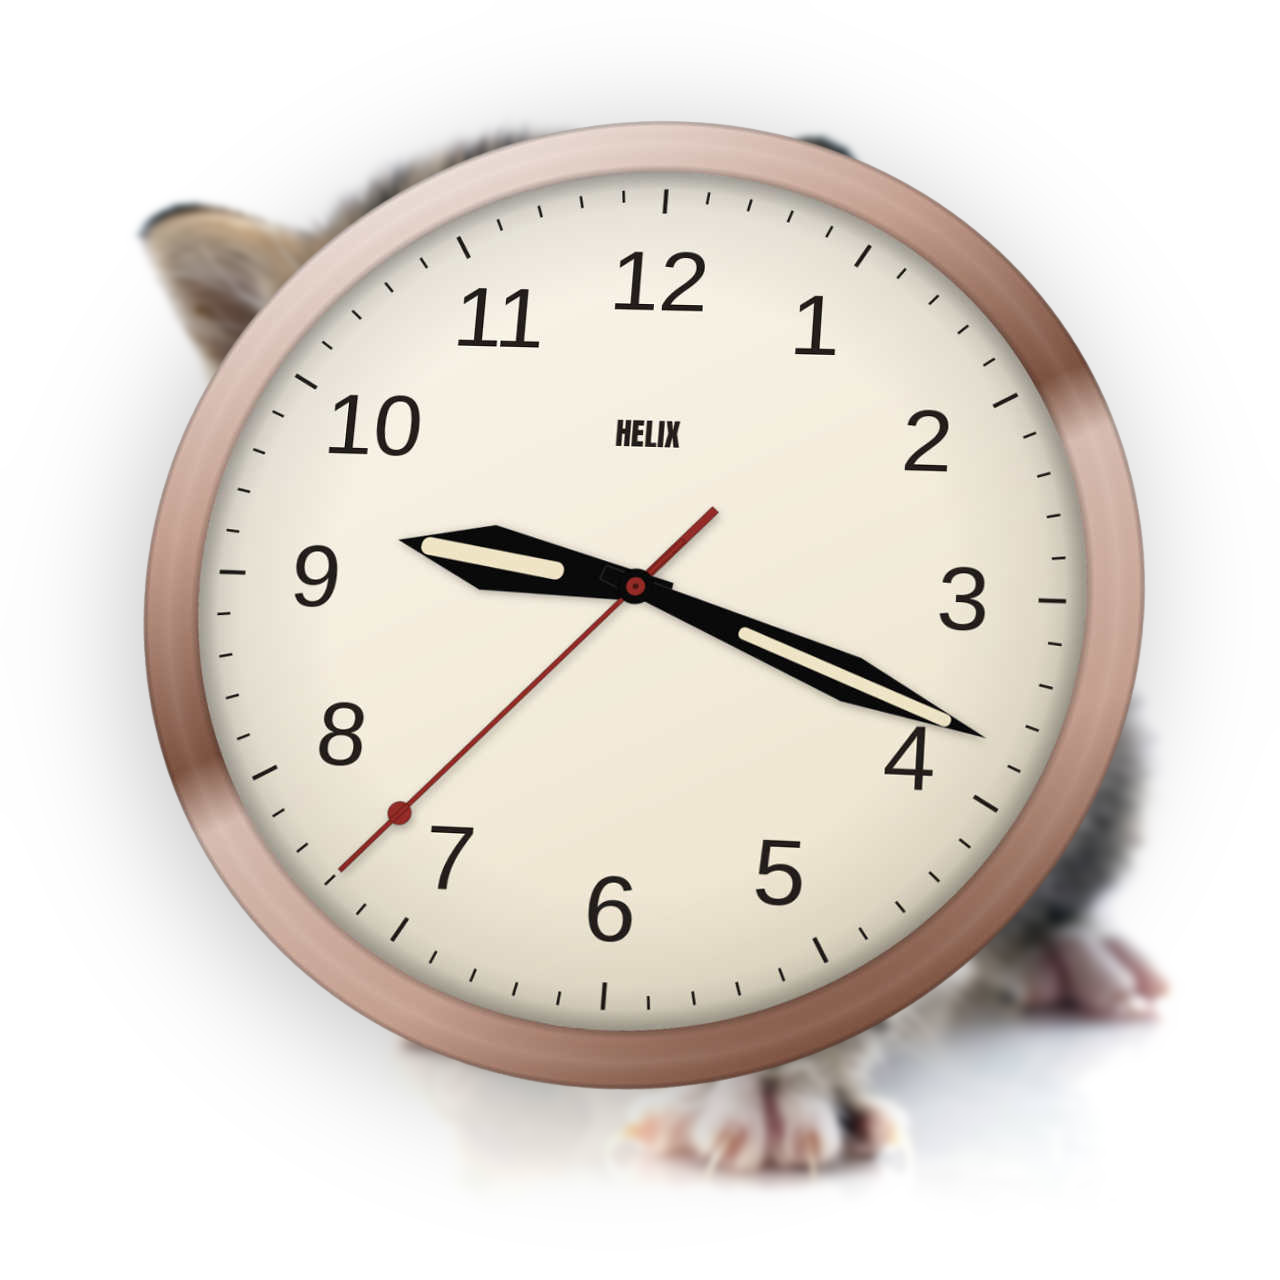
{"hour": 9, "minute": 18, "second": 37}
